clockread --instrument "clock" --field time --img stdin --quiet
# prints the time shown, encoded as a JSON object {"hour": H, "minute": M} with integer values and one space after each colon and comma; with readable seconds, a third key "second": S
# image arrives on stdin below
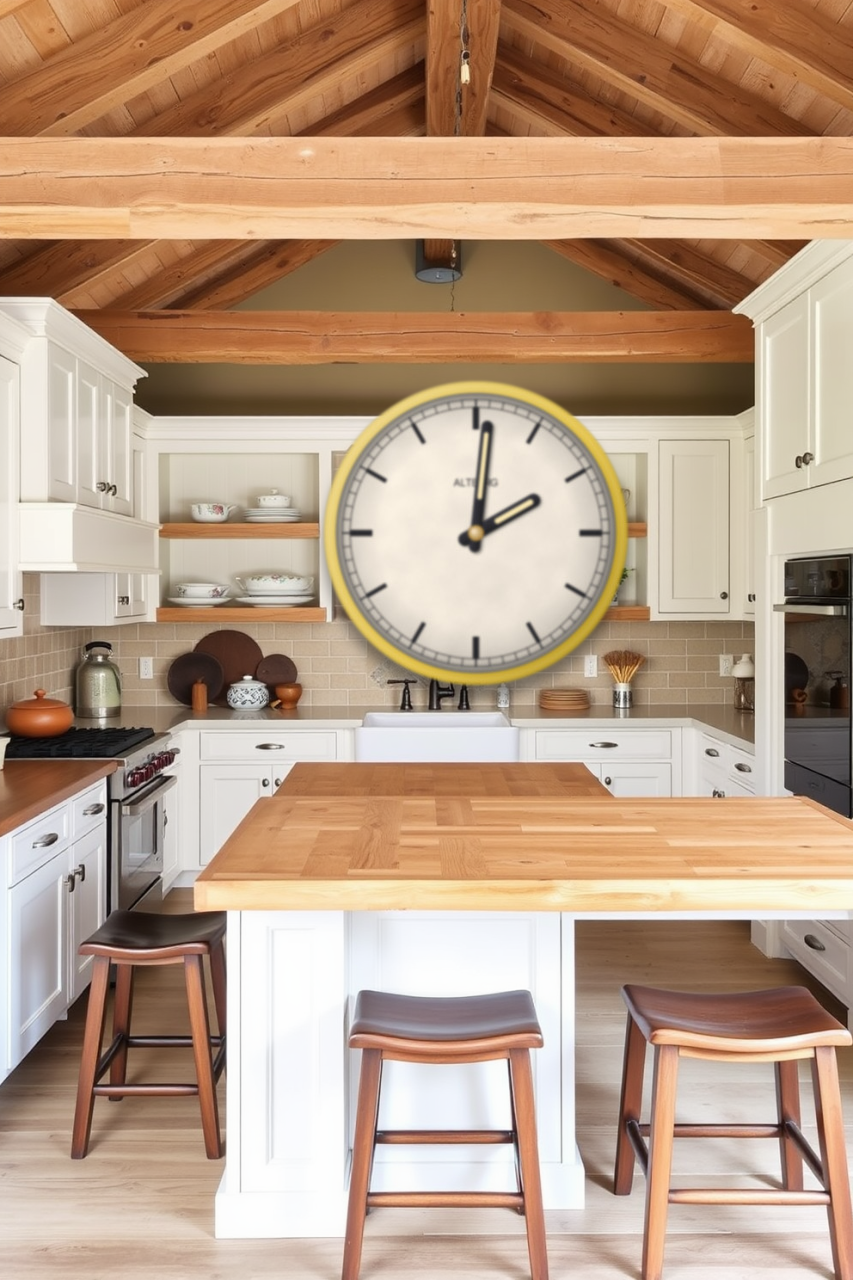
{"hour": 2, "minute": 1}
